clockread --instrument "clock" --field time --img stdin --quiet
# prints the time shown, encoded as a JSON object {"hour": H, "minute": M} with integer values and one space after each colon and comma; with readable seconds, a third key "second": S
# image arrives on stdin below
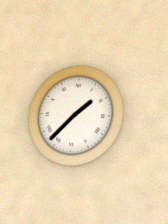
{"hour": 1, "minute": 37}
